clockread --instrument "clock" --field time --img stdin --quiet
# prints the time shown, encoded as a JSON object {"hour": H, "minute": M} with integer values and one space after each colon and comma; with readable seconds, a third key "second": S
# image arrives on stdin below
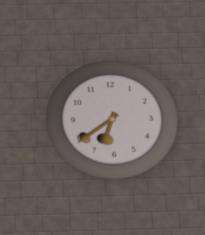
{"hour": 6, "minute": 39}
